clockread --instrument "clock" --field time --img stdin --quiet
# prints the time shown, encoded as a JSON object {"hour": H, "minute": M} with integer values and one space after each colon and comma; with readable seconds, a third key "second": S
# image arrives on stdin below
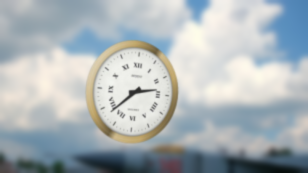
{"hour": 2, "minute": 38}
